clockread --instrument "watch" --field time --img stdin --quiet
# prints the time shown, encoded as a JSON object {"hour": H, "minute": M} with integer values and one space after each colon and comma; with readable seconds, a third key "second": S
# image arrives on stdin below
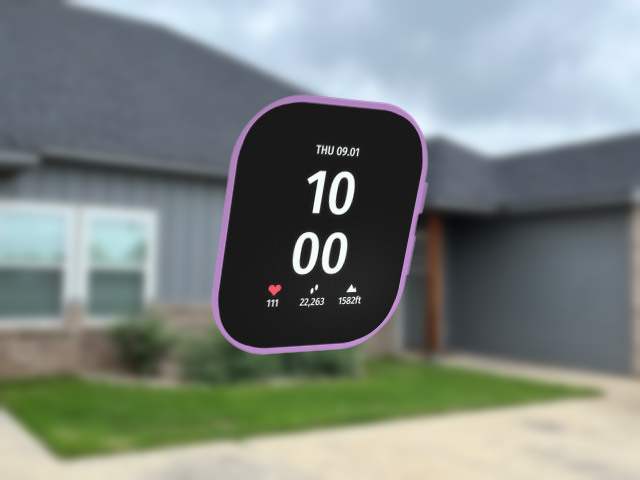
{"hour": 10, "minute": 0}
